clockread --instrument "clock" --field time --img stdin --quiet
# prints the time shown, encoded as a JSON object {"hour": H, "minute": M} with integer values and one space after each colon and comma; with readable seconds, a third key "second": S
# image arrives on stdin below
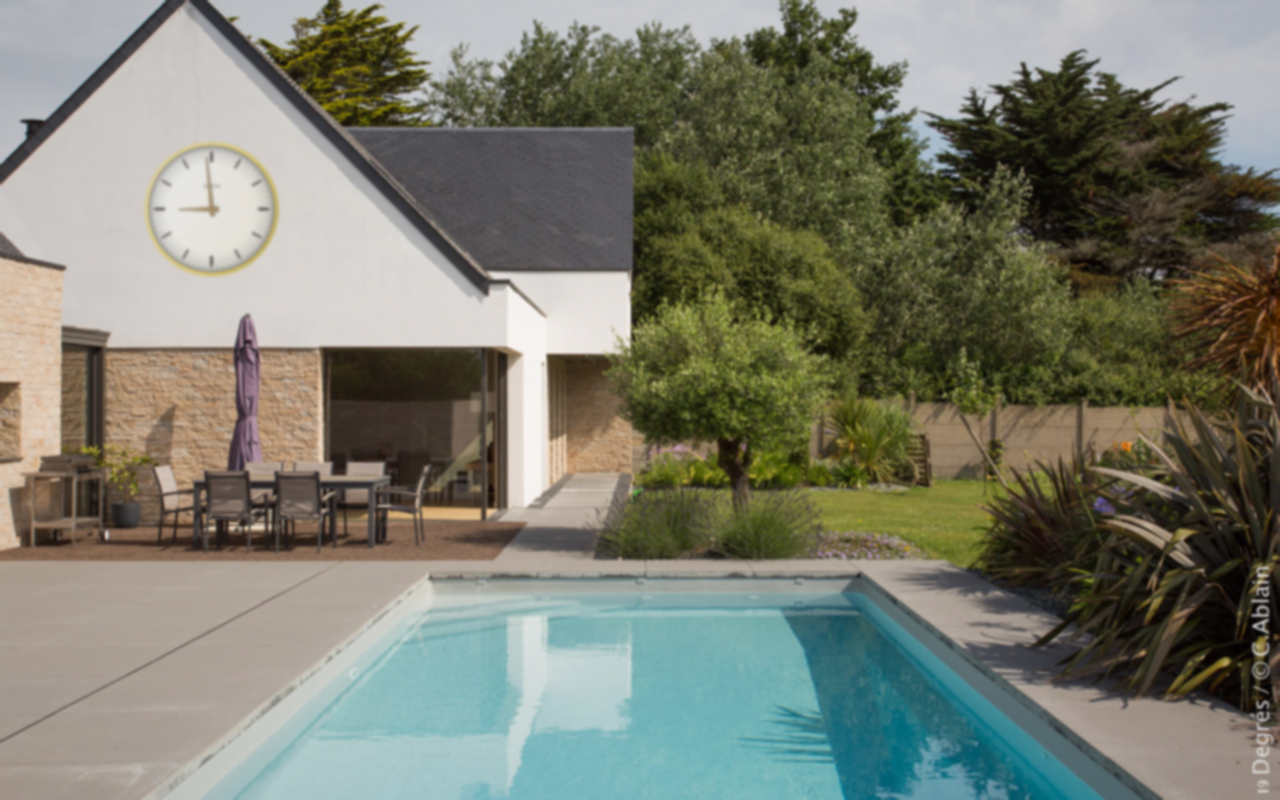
{"hour": 8, "minute": 59}
